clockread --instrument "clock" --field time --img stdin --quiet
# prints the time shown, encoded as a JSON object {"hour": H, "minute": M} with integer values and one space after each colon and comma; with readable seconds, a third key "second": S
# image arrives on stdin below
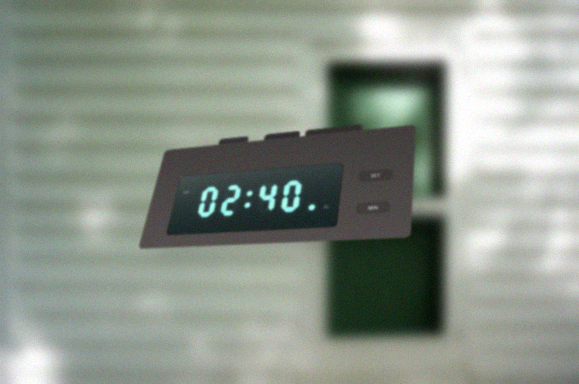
{"hour": 2, "minute": 40}
